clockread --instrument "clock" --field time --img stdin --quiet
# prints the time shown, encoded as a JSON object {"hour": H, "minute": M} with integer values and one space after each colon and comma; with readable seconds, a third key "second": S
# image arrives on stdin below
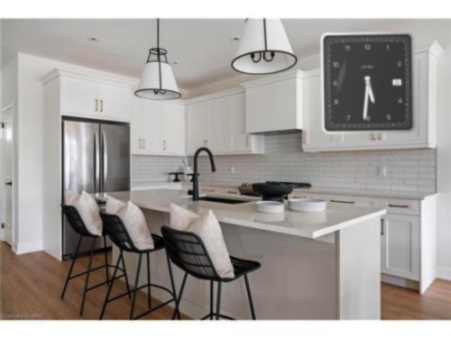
{"hour": 5, "minute": 31}
